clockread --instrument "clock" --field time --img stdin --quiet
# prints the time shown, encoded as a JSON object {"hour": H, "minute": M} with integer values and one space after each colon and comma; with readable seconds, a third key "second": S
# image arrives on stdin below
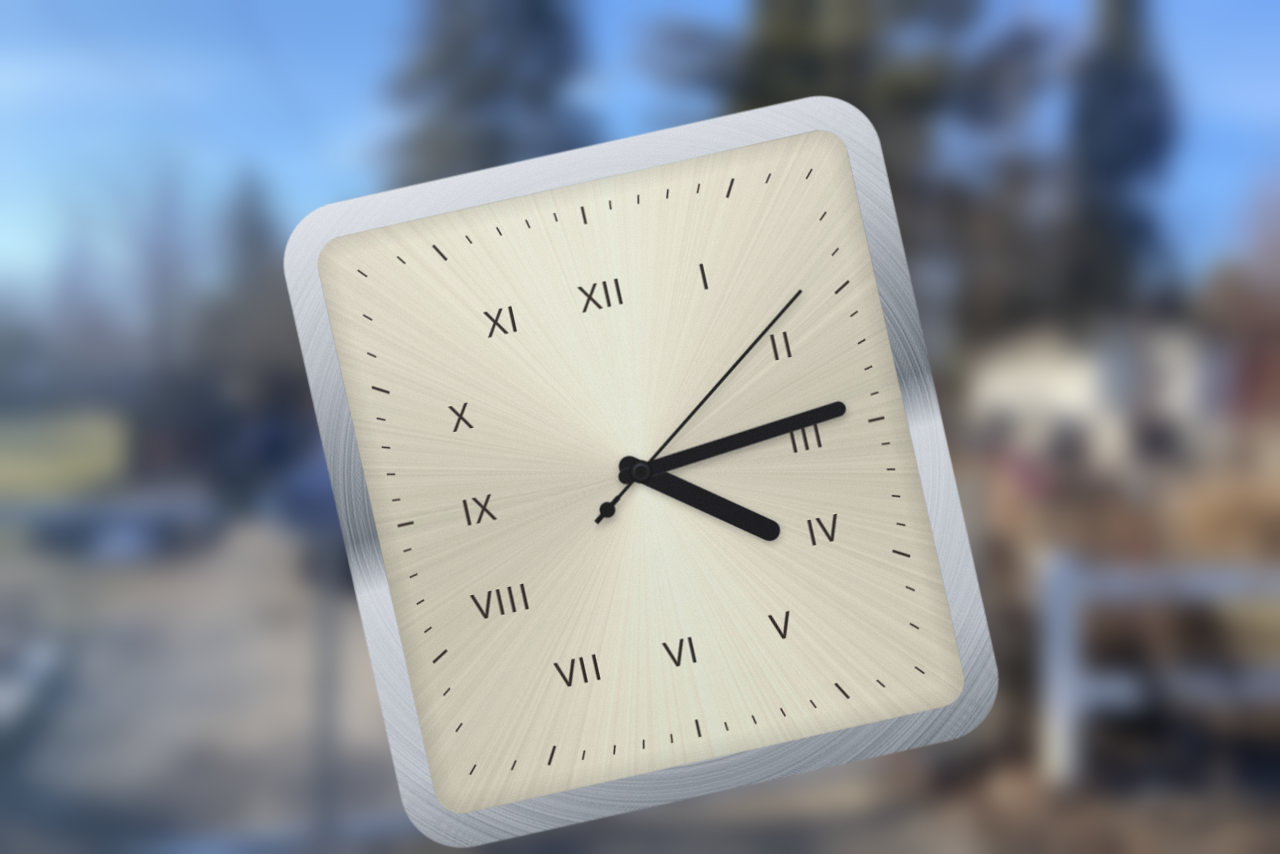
{"hour": 4, "minute": 14, "second": 9}
